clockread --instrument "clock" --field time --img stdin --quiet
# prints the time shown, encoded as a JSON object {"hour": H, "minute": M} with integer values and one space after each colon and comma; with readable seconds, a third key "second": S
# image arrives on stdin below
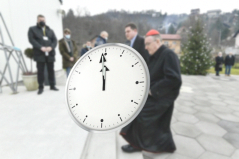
{"hour": 11, "minute": 59}
